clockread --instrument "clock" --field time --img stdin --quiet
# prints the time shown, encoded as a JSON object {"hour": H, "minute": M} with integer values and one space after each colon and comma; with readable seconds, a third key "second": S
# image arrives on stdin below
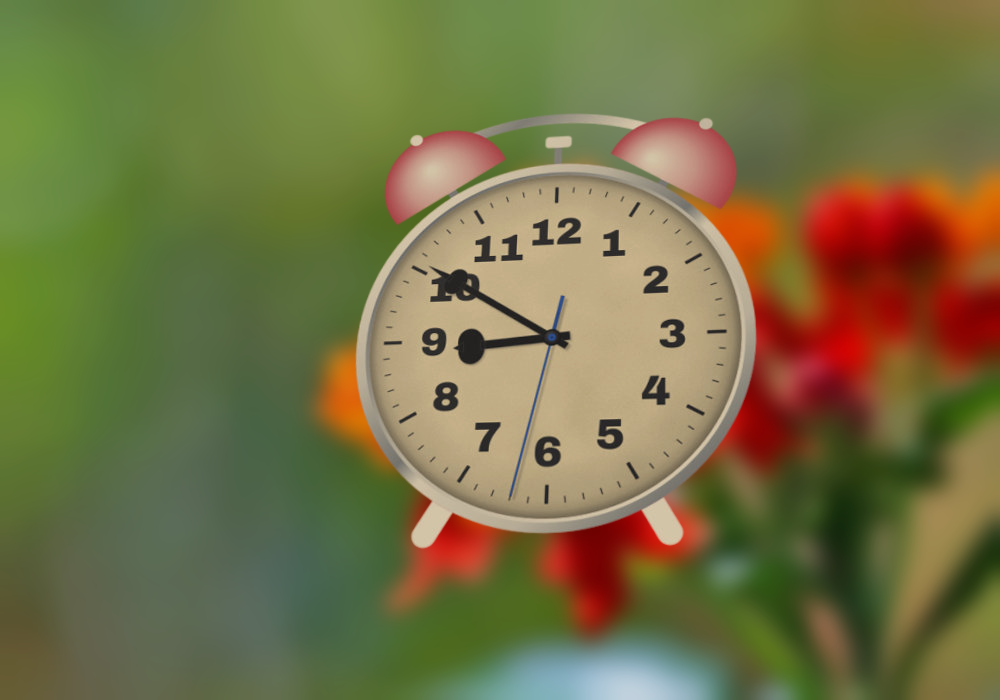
{"hour": 8, "minute": 50, "second": 32}
